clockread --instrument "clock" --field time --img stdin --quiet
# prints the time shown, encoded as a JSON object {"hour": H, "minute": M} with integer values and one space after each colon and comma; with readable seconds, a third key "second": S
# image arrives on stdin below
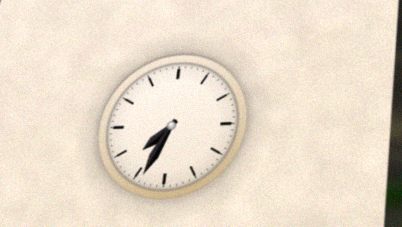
{"hour": 7, "minute": 34}
